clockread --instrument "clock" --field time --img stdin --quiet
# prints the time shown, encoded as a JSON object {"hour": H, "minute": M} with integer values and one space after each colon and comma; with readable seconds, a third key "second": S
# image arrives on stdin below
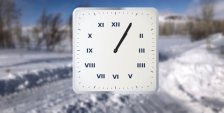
{"hour": 1, "minute": 5}
